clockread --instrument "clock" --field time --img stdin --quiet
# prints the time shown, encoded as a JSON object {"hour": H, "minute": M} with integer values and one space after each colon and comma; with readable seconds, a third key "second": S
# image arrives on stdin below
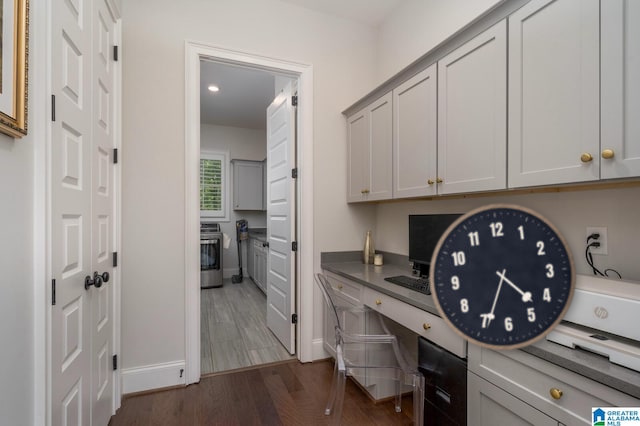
{"hour": 4, "minute": 34}
